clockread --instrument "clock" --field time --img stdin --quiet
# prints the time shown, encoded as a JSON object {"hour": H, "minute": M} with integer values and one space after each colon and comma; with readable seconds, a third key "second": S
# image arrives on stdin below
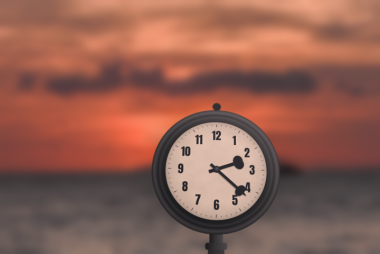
{"hour": 2, "minute": 22}
